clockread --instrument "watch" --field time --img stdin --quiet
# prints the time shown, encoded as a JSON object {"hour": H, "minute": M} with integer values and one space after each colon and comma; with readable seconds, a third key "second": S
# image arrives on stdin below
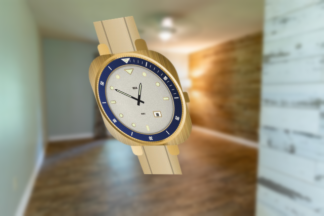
{"hour": 12, "minute": 50}
